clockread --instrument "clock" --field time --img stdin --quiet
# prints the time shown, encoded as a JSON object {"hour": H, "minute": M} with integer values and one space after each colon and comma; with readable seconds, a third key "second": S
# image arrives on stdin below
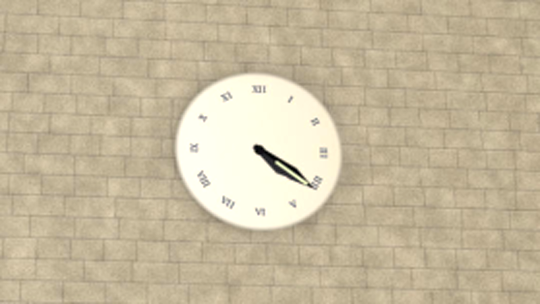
{"hour": 4, "minute": 21}
